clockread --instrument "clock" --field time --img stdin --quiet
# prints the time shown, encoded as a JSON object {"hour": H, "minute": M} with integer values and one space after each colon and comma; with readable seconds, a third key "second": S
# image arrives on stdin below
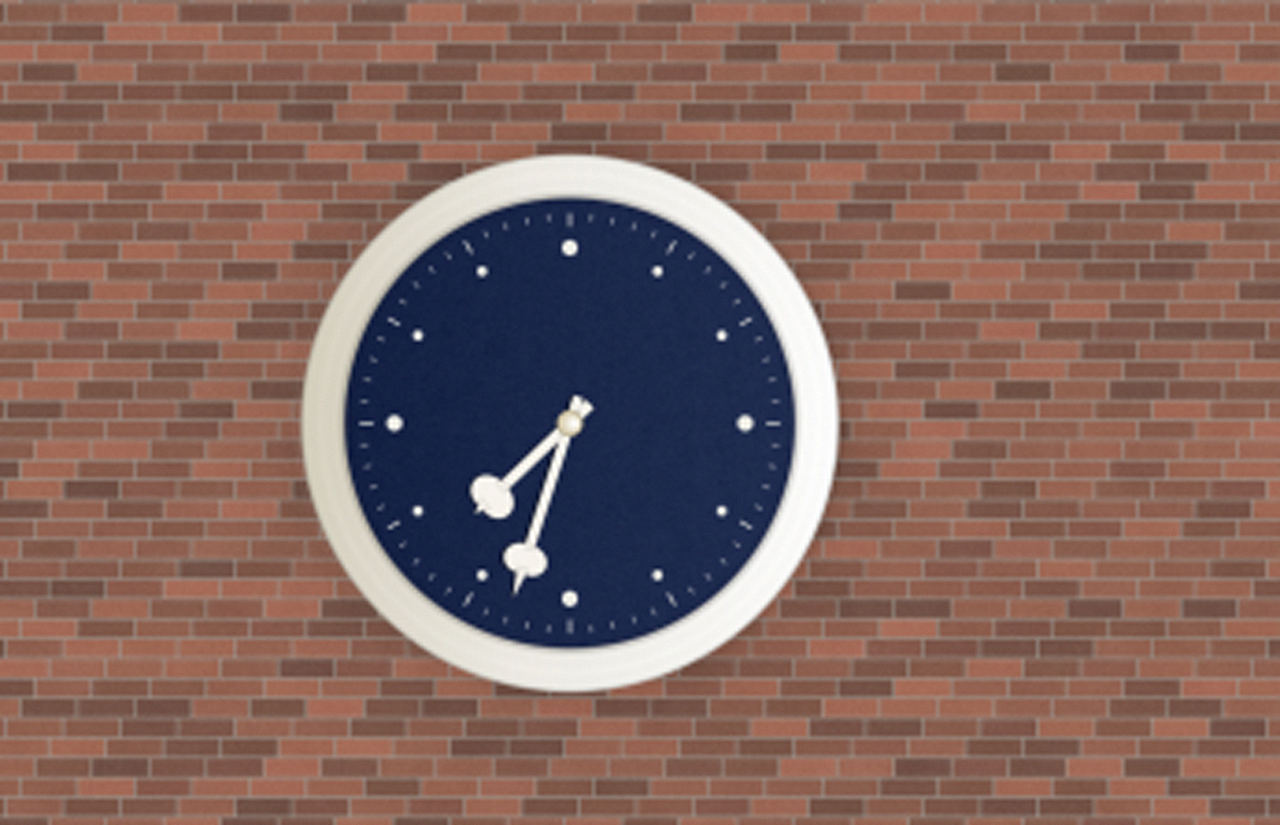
{"hour": 7, "minute": 33}
